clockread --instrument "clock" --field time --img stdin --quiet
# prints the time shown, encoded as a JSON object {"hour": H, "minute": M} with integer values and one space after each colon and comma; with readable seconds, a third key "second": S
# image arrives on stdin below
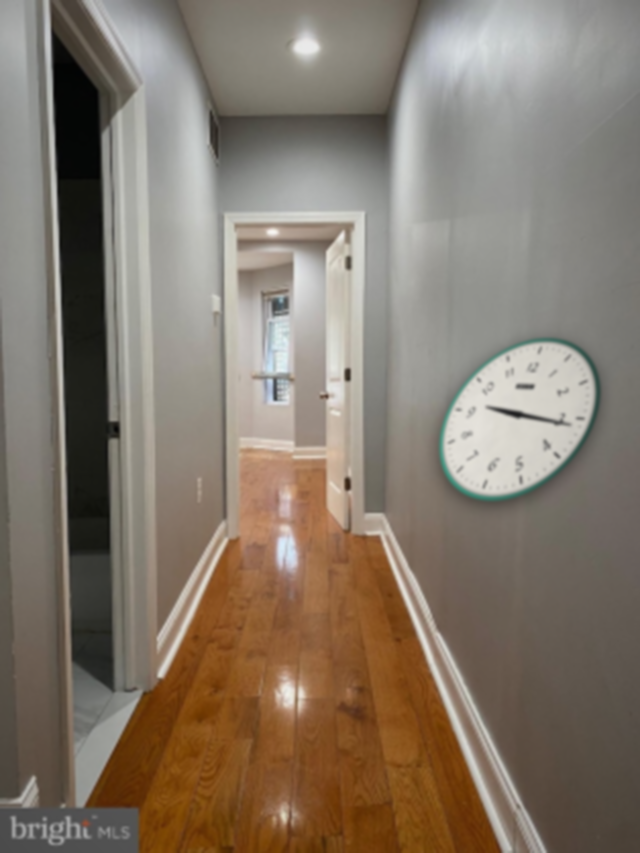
{"hour": 9, "minute": 16}
